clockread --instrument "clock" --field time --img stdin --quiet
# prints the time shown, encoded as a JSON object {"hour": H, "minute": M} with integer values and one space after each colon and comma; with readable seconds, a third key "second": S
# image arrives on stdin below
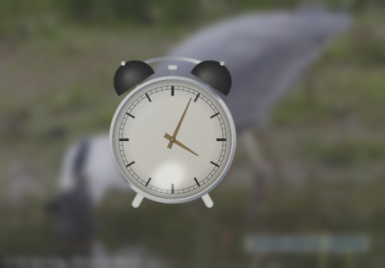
{"hour": 4, "minute": 4}
